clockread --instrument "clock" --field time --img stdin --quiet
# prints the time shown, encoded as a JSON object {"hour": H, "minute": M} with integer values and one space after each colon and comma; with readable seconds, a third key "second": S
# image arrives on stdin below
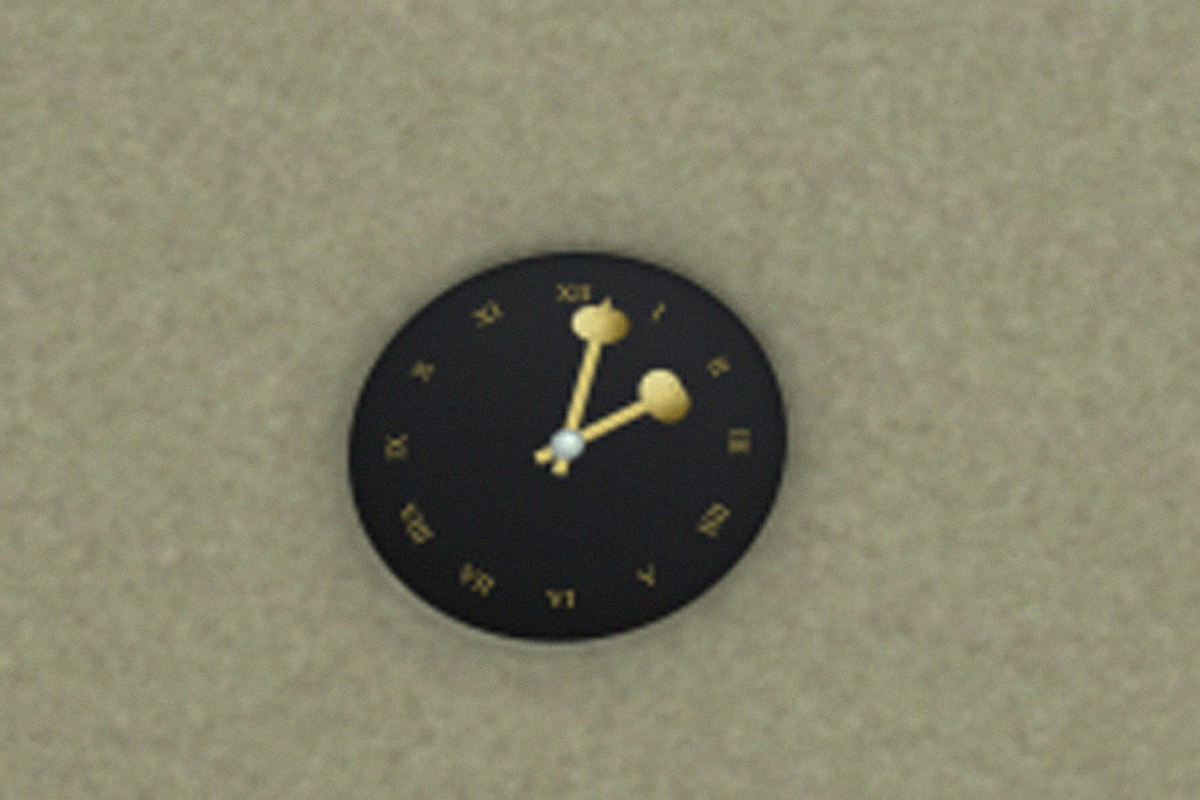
{"hour": 2, "minute": 2}
